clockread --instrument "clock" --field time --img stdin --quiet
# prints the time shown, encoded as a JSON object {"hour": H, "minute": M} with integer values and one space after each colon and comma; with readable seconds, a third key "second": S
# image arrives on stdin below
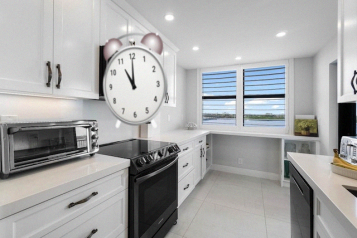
{"hour": 11, "minute": 0}
